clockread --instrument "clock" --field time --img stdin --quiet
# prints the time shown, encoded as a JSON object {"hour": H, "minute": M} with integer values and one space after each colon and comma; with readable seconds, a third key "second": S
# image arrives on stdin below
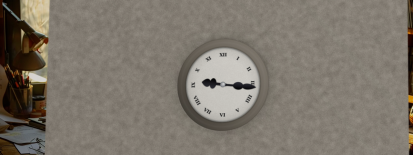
{"hour": 9, "minute": 16}
